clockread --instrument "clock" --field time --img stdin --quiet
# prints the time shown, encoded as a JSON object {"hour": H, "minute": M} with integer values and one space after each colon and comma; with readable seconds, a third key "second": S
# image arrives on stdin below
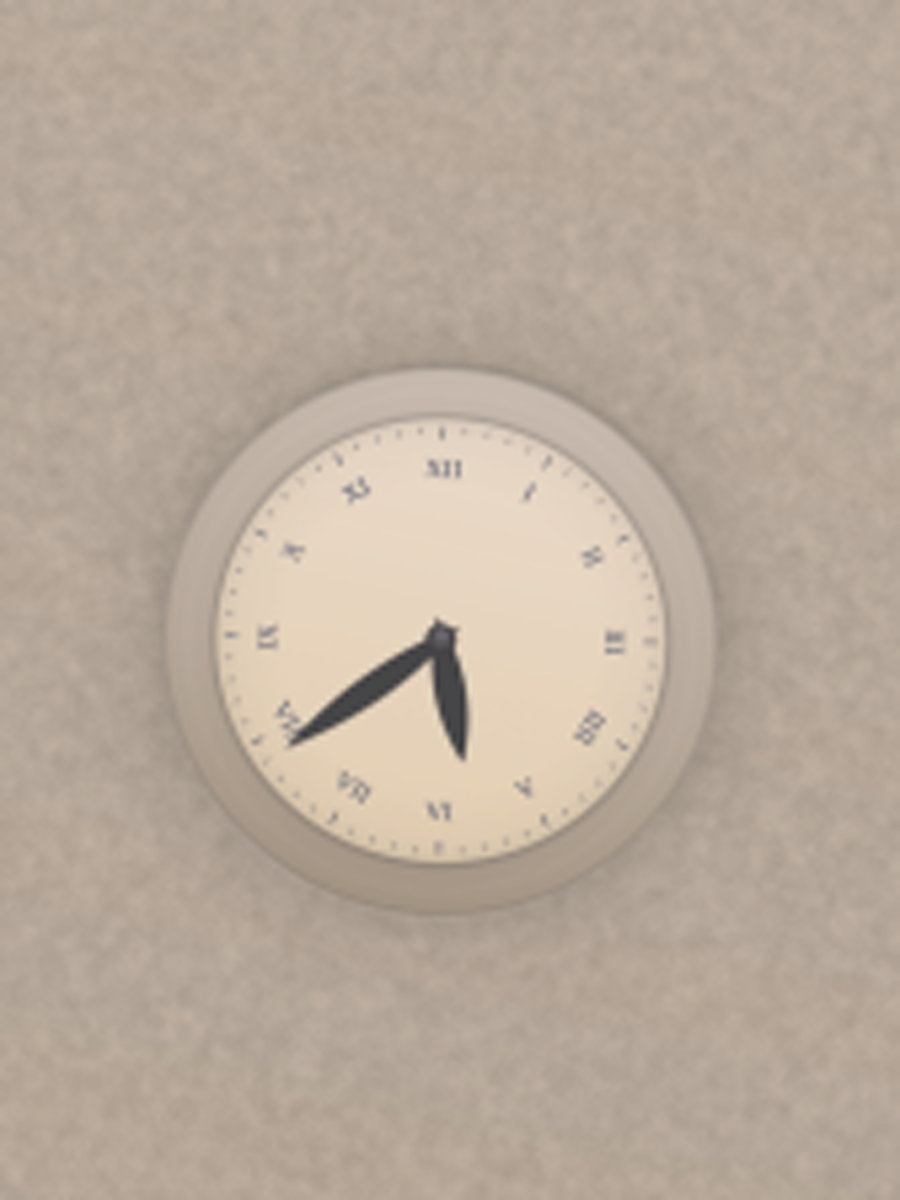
{"hour": 5, "minute": 39}
